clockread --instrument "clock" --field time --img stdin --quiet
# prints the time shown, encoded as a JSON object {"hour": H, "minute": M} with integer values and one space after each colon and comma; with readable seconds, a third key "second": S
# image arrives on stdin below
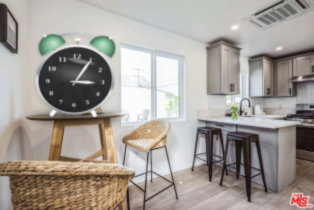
{"hour": 3, "minute": 5}
